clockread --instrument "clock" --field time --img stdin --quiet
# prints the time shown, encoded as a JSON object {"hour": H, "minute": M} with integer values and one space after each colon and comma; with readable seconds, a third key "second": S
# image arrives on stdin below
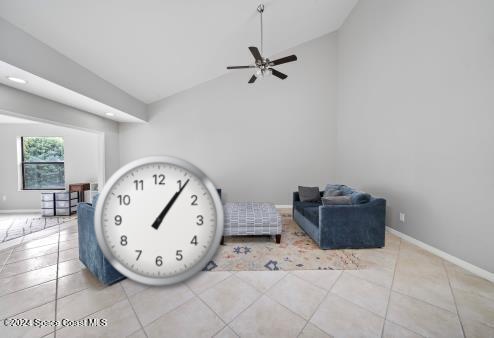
{"hour": 1, "minute": 6}
